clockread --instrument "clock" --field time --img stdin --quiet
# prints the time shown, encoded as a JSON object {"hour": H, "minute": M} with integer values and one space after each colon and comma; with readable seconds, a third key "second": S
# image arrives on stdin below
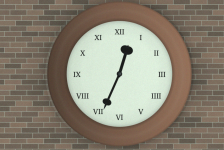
{"hour": 12, "minute": 34}
